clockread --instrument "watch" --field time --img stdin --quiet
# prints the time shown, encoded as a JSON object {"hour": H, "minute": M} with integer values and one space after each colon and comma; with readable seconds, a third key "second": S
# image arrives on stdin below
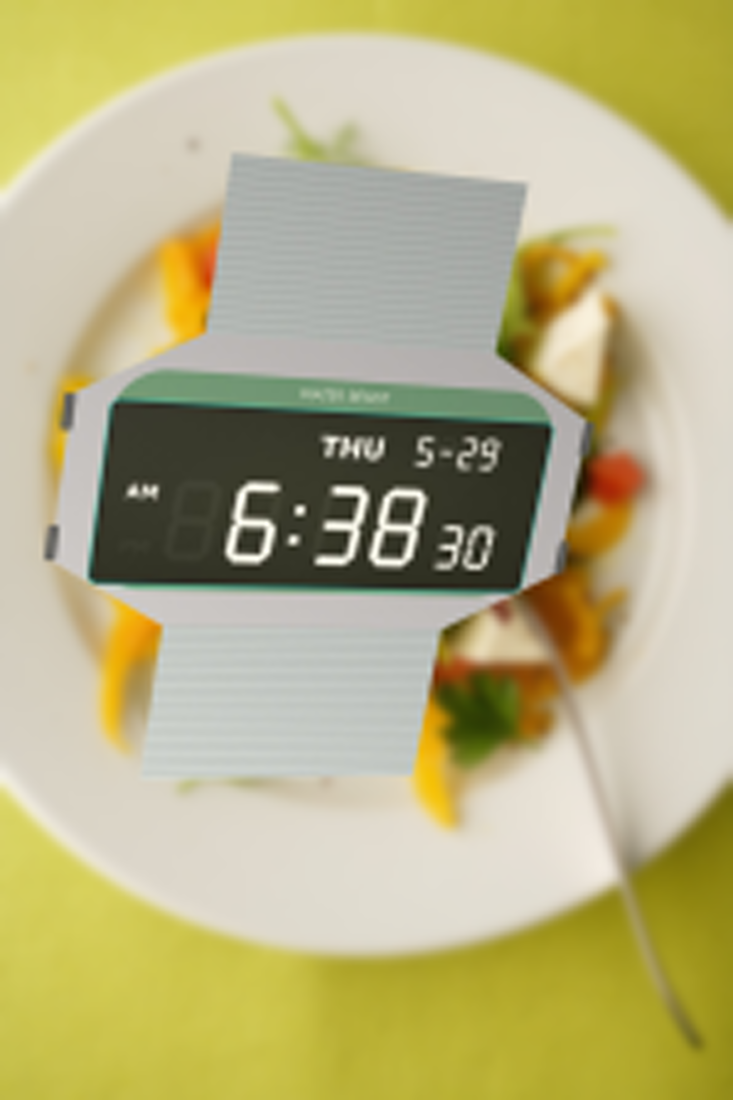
{"hour": 6, "minute": 38, "second": 30}
